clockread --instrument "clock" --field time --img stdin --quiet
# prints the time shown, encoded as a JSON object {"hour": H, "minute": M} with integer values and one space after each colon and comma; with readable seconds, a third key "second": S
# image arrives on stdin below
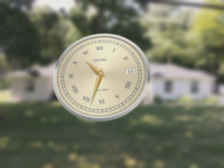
{"hour": 10, "minute": 33}
